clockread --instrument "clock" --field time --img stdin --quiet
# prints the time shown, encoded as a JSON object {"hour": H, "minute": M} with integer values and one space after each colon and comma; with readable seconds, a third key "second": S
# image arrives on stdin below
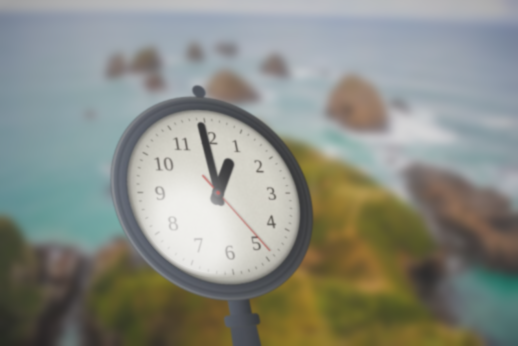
{"hour": 12, "minute": 59, "second": 24}
